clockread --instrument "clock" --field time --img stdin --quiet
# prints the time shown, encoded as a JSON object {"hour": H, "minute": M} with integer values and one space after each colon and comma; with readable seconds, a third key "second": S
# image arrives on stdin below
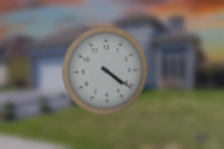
{"hour": 4, "minute": 21}
